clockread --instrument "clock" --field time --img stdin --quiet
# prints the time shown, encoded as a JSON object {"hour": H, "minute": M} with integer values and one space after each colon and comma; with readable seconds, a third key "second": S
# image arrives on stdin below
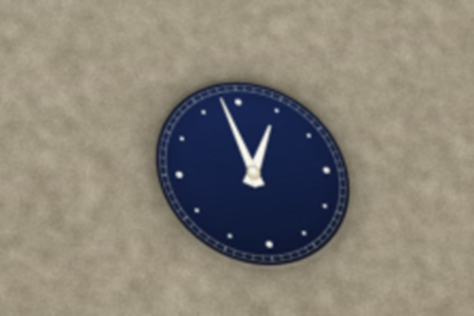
{"hour": 12, "minute": 58}
